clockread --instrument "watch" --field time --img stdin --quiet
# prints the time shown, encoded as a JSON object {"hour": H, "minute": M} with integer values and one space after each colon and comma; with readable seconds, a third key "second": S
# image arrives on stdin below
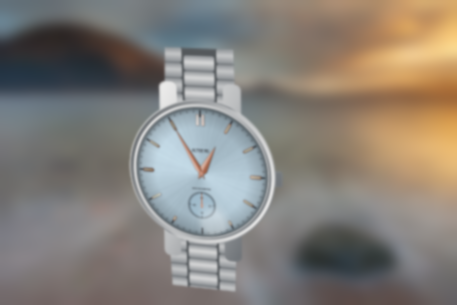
{"hour": 12, "minute": 55}
